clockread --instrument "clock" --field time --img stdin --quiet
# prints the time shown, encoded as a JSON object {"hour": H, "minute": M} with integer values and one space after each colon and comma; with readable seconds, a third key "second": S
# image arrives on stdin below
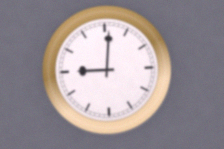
{"hour": 9, "minute": 1}
